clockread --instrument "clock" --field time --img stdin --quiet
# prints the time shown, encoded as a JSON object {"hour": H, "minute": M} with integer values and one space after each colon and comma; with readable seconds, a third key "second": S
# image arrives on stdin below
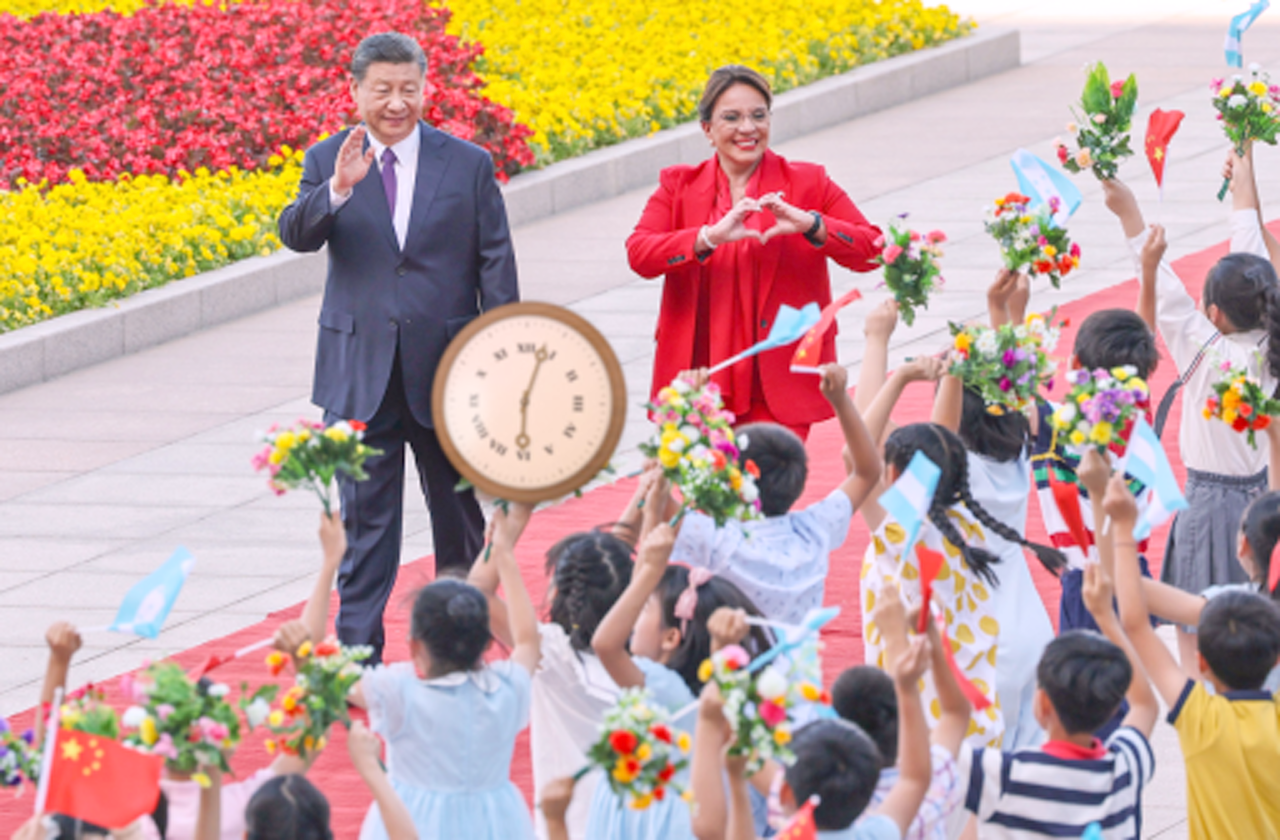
{"hour": 6, "minute": 3}
